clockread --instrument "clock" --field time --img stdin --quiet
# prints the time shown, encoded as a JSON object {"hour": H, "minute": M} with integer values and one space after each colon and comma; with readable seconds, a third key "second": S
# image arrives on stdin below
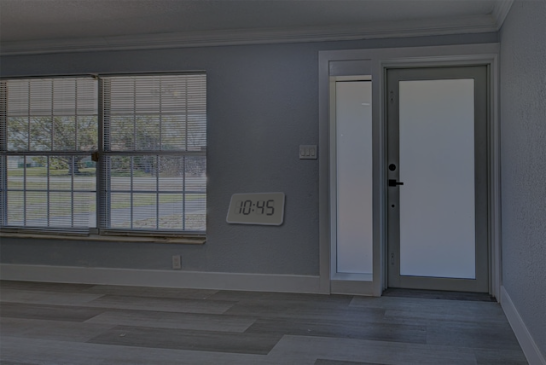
{"hour": 10, "minute": 45}
